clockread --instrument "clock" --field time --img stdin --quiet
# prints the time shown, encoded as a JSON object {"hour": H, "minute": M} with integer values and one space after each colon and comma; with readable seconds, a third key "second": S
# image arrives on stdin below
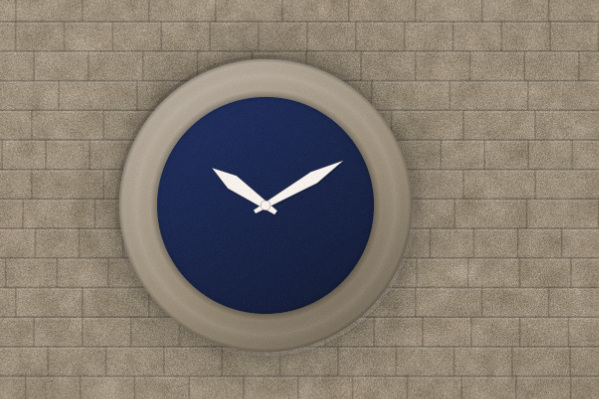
{"hour": 10, "minute": 10}
